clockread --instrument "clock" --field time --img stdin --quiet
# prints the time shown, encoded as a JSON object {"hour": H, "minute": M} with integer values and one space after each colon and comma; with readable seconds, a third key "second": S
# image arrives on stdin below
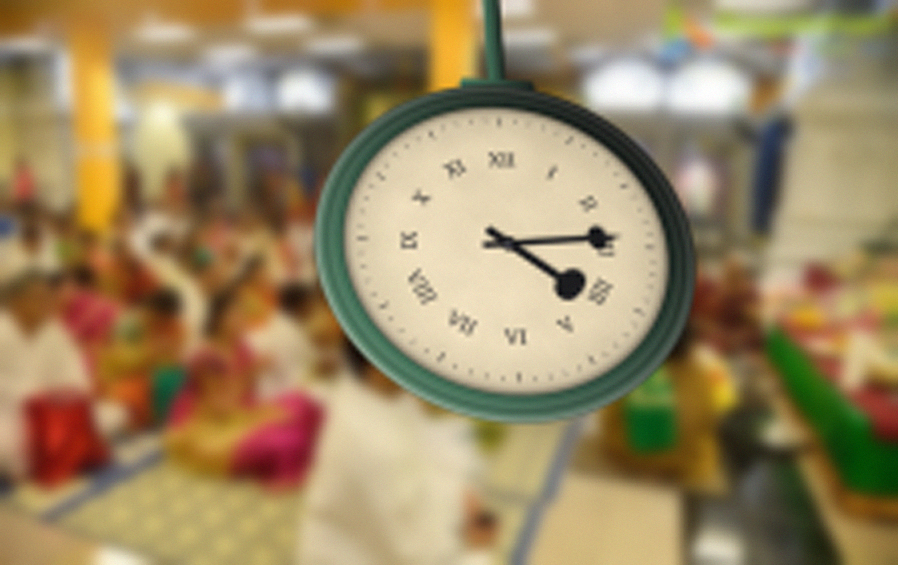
{"hour": 4, "minute": 14}
